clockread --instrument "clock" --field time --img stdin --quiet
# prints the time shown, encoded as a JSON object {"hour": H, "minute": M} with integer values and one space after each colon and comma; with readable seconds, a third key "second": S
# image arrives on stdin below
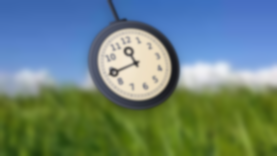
{"hour": 11, "minute": 44}
